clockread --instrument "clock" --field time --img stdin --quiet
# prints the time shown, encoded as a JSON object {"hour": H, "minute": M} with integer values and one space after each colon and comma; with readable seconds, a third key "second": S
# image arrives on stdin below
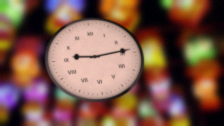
{"hour": 9, "minute": 14}
